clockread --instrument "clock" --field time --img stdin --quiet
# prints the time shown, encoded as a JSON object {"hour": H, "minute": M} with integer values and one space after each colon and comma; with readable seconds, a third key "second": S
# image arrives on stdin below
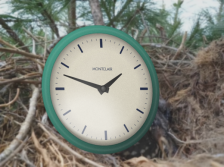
{"hour": 1, "minute": 48}
